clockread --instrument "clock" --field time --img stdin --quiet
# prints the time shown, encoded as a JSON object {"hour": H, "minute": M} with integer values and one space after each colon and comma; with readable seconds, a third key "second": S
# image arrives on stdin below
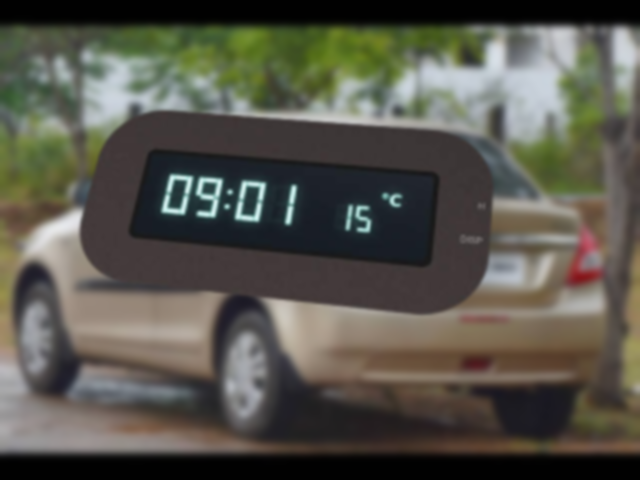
{"hour": 9, "minute": 1}
